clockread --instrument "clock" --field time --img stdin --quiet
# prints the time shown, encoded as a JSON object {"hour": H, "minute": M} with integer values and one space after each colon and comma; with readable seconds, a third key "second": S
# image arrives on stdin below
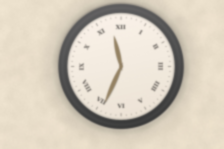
{"hour": 11, "minute": 34}
